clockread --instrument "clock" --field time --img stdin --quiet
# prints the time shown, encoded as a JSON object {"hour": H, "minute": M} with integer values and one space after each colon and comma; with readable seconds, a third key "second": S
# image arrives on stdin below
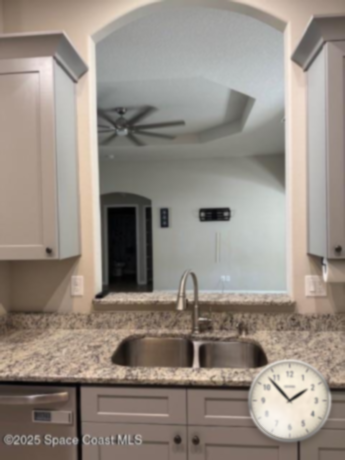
{"hour": 1, "minute": 53}
